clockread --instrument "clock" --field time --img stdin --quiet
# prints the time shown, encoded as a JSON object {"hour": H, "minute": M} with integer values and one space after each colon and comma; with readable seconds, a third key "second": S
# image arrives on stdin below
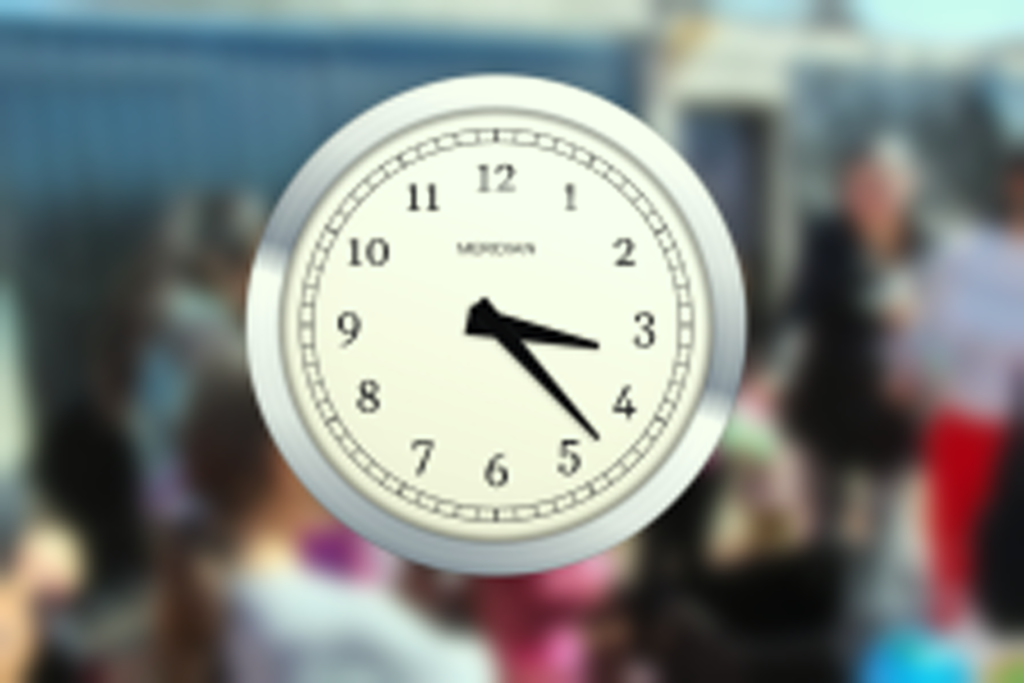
{"hour": 3, "minute": 23}
